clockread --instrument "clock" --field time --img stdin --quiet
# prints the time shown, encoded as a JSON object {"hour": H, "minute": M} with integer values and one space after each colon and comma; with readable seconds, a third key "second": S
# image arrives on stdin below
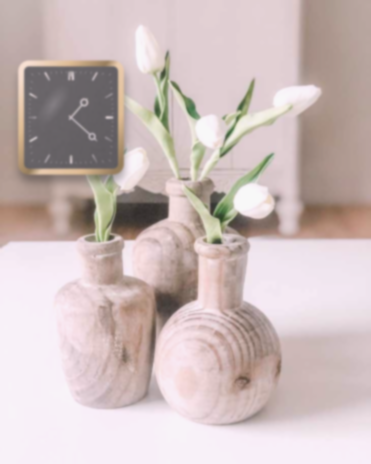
{"hour": 1, "minute": 22}
